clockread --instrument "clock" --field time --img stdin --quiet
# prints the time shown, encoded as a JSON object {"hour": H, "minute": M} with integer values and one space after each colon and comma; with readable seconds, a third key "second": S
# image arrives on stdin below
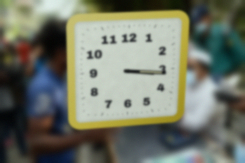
{"hour": 3, "minute": 16}
